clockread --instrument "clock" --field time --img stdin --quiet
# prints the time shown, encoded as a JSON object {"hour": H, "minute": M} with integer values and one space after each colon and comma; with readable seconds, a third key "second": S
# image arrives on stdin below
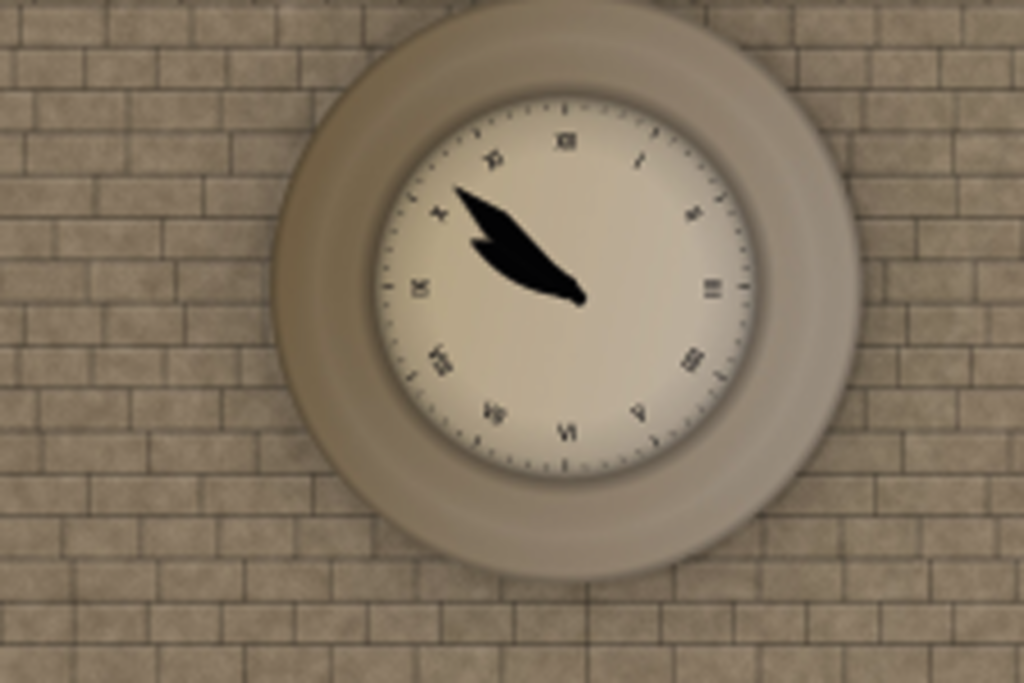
{"hour": 9, "minute": 52}
